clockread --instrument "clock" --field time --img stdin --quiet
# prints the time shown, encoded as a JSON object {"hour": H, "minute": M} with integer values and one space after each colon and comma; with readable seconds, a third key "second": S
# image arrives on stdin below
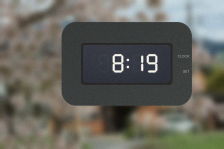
{"hour": 8, "minute": 19}
